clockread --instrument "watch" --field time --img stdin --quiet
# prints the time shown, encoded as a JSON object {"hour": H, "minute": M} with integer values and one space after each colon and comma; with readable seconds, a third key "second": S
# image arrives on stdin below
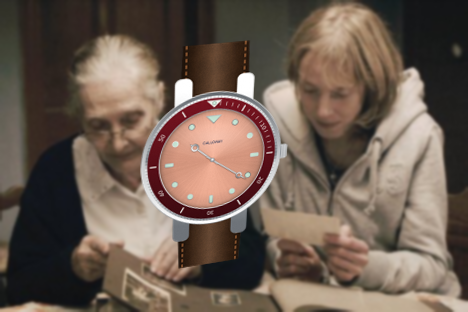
{"hour": 10, "minute": 21}
